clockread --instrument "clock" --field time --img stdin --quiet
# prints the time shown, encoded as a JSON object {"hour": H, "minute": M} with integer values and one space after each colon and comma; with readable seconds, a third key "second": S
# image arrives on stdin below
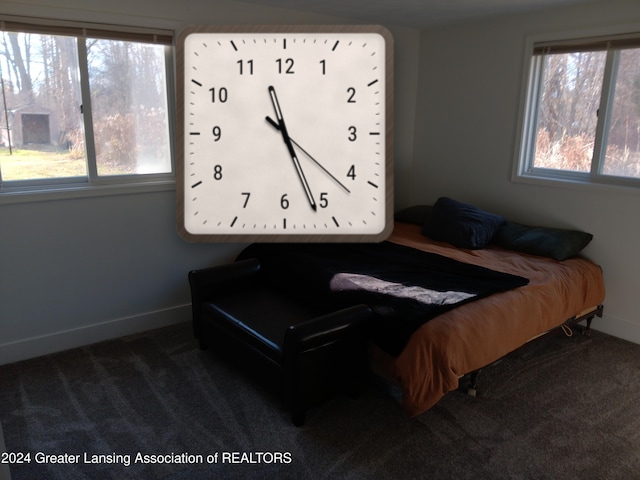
{"hour": 11, "minute": 26, "second": 22}
